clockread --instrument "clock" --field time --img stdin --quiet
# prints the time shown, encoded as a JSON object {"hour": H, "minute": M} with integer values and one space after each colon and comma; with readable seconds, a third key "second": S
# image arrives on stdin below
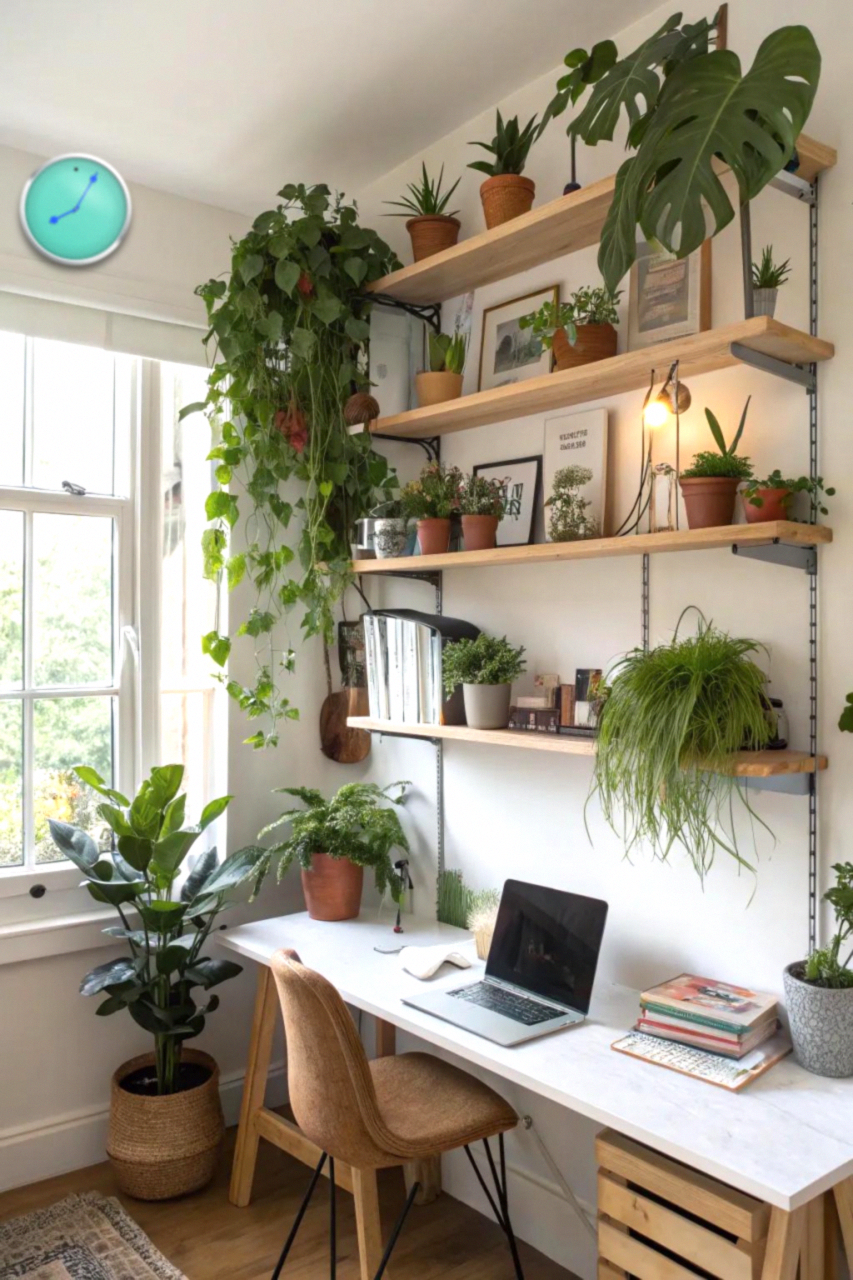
{"hour": 8, "minute": 5}
